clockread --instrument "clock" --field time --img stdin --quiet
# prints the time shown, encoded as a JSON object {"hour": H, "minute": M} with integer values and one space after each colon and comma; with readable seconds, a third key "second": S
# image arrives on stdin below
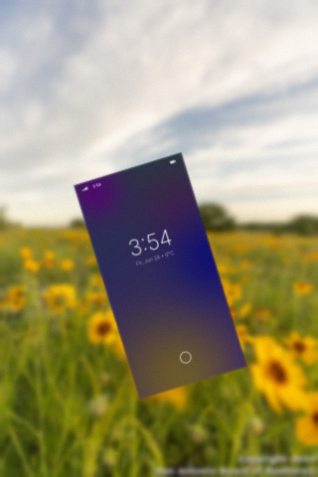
{"hour": 3, "minute": 54}
